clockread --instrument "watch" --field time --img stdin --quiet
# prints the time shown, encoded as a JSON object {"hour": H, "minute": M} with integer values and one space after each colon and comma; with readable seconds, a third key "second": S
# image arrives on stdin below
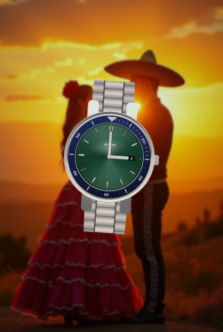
{"hour": 3, "minute": 0}
